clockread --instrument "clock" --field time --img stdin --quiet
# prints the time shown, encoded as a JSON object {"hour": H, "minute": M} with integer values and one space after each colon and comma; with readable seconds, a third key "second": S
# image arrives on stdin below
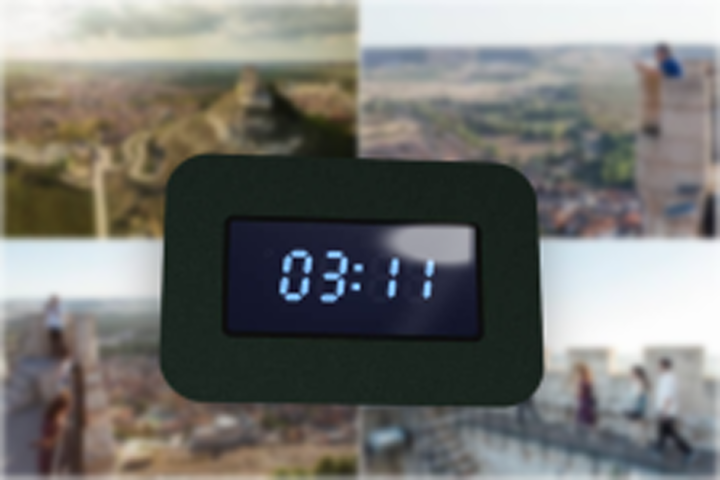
{"hour": 3, "minute": 11}
